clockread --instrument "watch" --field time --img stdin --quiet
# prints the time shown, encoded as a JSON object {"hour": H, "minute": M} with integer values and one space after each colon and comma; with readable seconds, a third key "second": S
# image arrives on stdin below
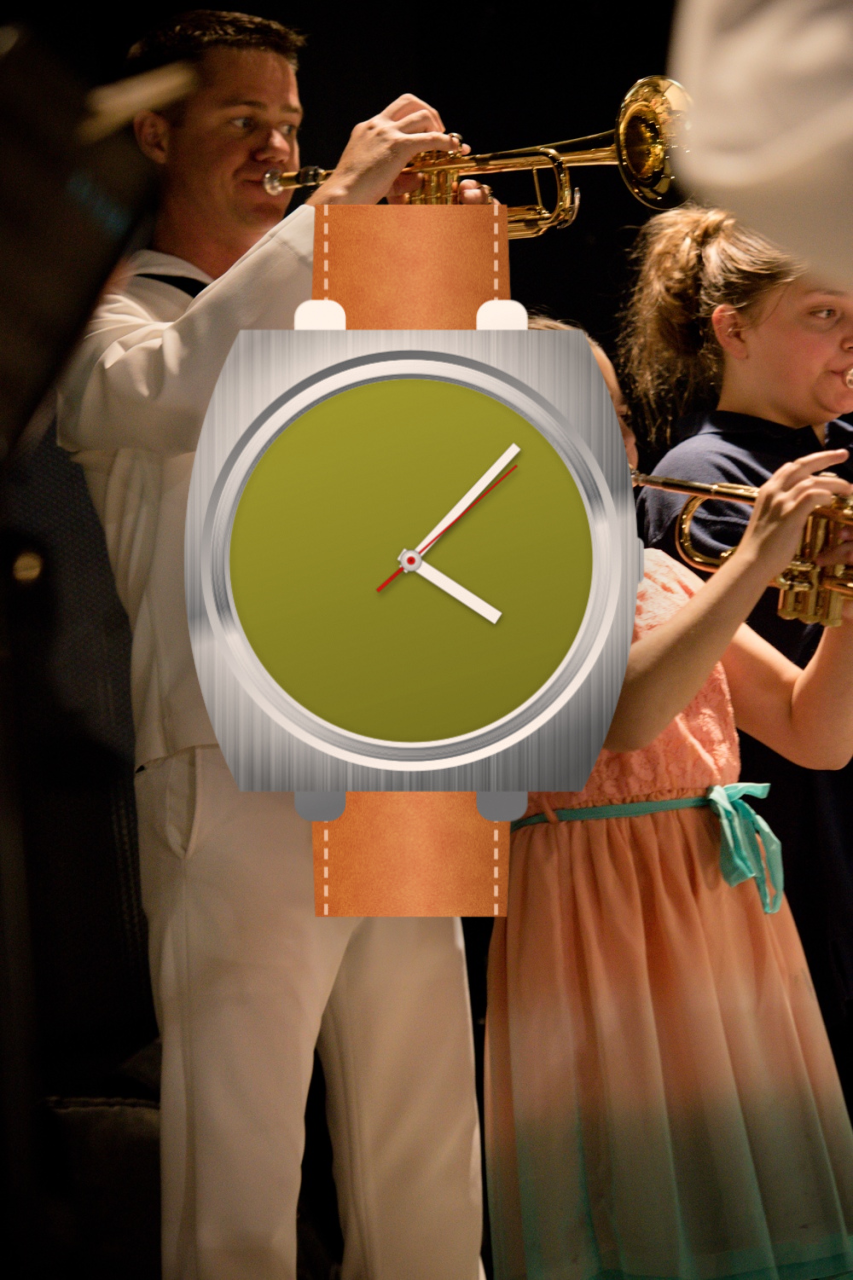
{"hour": 4, "minute": 7, "second": 8}
